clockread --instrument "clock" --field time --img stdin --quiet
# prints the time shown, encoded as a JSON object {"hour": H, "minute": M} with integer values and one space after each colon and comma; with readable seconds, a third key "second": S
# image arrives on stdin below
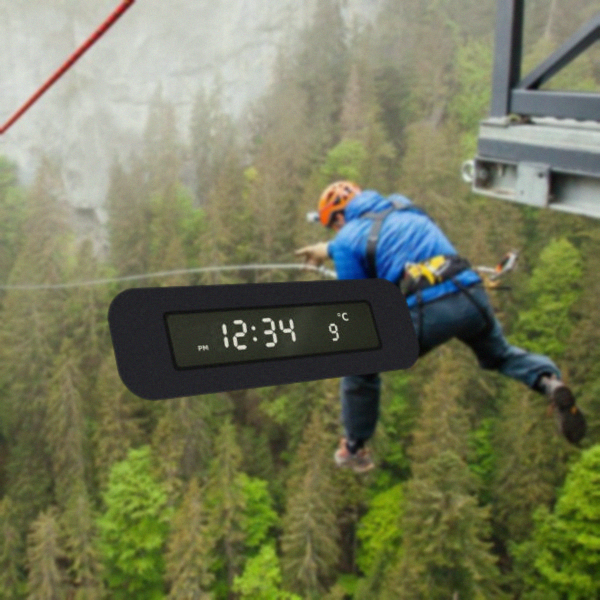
{"hour": 12, "minute": 34}
